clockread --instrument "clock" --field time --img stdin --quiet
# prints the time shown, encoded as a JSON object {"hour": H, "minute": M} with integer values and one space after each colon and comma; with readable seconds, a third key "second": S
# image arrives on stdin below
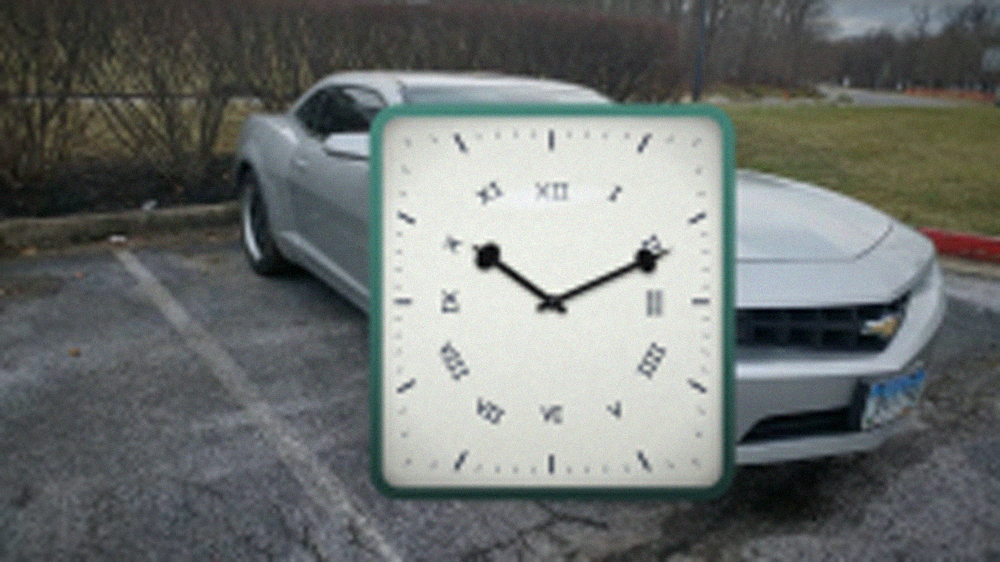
{"hour": 10, "minute": 11}
